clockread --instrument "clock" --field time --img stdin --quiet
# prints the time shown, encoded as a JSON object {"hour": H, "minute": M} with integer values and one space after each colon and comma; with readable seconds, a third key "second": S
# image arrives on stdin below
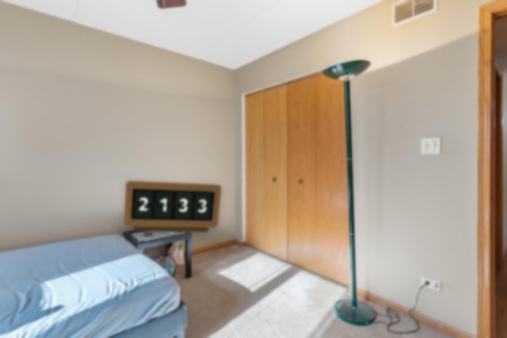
{"hour": 21, "minute": 33}
